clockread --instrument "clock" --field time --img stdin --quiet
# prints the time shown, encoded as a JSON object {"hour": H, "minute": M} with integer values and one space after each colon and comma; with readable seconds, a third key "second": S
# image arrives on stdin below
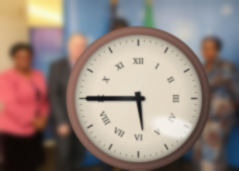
{"hour": 5, "minute": 45}
